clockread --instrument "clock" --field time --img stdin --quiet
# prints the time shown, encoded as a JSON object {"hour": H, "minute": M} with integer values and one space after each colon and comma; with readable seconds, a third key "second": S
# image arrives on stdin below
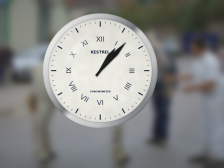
{"hour": 1, "minute": 7}
